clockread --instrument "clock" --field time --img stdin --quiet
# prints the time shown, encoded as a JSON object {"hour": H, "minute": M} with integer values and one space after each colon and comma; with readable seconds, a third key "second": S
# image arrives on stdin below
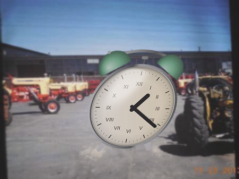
{"hour": 1, "minute": 21}
